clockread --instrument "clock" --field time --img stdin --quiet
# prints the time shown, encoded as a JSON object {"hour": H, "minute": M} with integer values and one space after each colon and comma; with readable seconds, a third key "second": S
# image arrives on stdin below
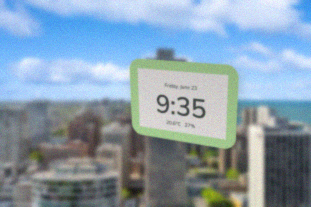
{"hour": 9, "minute": 35}
